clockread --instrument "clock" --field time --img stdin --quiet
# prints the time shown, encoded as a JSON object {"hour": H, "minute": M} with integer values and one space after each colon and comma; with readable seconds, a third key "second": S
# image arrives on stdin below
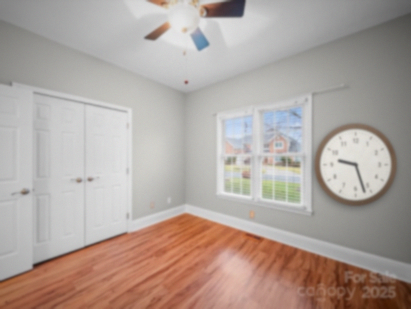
{"hour": 9, "minute": 27}
